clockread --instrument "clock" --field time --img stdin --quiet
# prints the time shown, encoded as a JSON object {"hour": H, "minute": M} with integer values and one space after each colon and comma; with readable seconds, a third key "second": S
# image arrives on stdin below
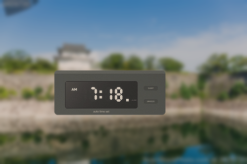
{"hour": 7, "minute": 18}
